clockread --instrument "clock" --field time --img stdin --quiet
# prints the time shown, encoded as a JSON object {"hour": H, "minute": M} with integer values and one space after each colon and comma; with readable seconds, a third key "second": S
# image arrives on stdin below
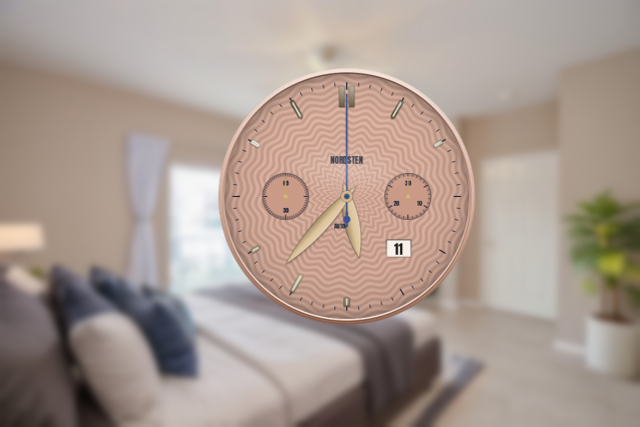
{"hour": 5, "minute": 37}
